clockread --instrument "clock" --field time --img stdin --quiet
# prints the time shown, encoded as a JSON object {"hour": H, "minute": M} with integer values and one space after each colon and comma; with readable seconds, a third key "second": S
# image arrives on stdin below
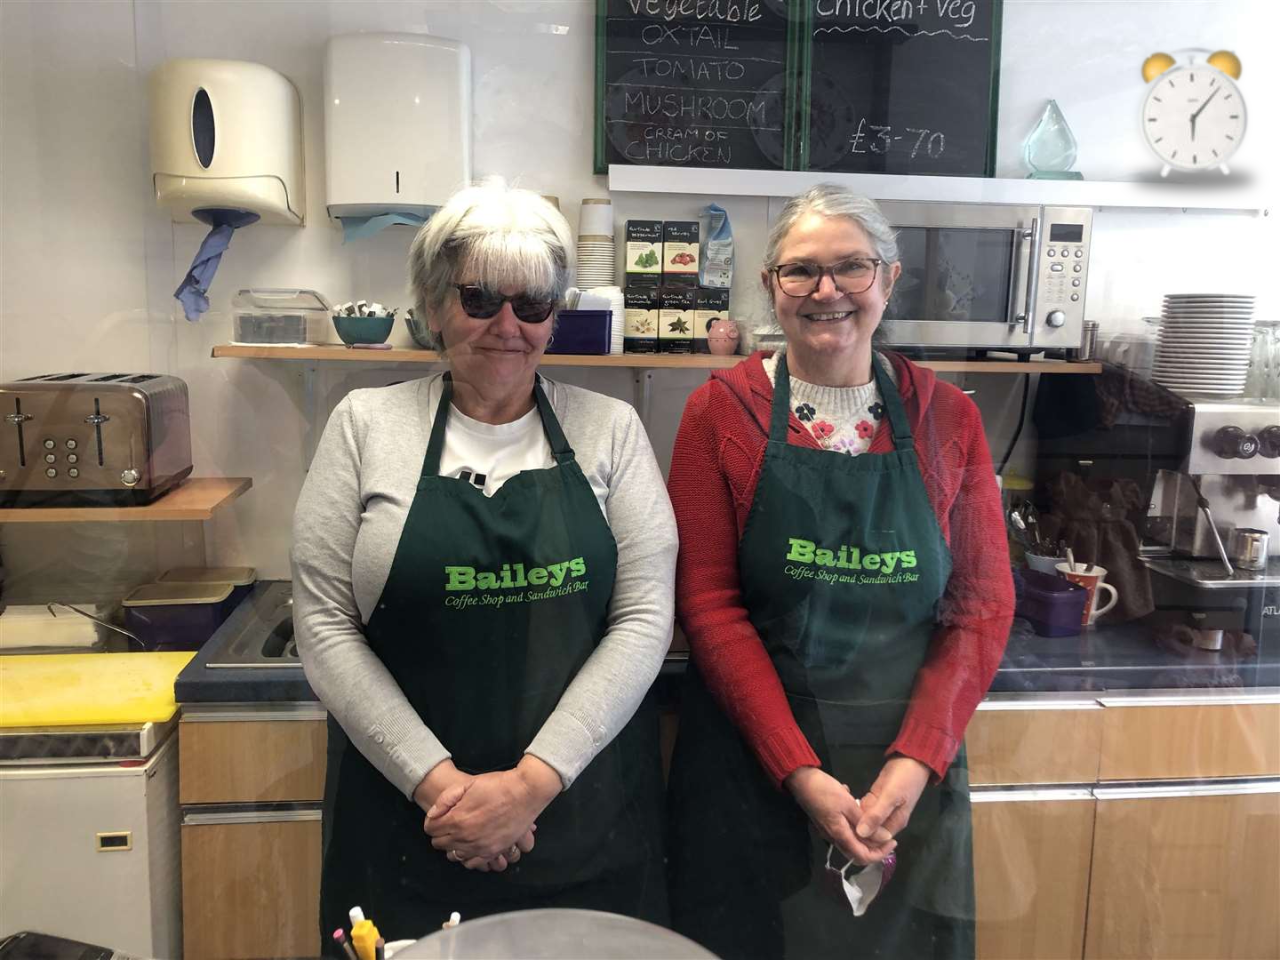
{"hour": 6, "minute": 7}
